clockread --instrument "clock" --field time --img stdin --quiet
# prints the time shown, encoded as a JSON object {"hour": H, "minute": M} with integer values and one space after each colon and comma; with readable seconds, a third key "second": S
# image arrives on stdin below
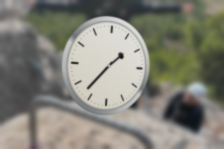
{"hour": 1, "minute": 37}
